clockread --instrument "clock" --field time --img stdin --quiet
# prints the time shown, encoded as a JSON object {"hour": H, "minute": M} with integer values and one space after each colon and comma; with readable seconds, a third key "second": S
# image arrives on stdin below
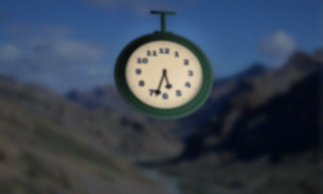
{"hour": 5, "minute": 33}
